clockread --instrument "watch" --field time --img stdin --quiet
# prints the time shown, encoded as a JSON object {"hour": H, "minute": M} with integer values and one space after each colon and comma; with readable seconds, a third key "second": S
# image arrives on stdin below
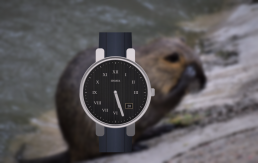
{"hour": 5, "minute": 27}
